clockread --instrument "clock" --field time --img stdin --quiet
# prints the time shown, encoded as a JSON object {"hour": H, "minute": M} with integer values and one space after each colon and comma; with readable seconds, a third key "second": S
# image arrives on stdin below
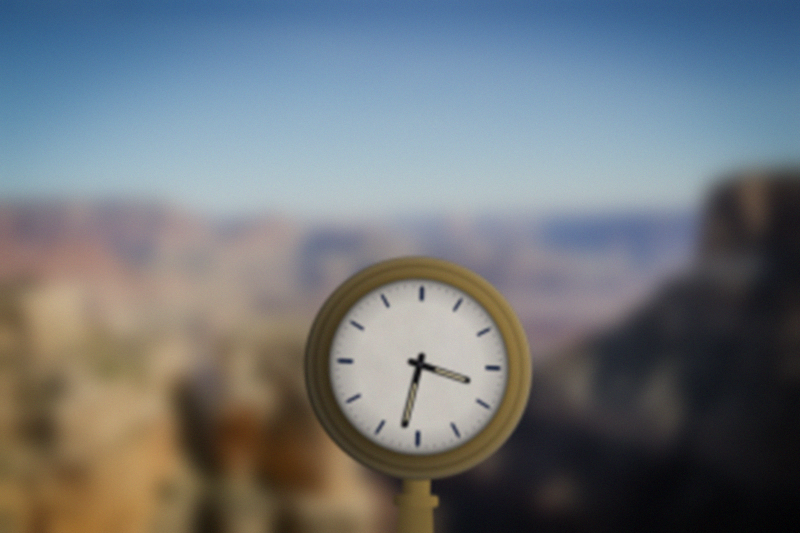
{"hour": 3, "minute": 32}
